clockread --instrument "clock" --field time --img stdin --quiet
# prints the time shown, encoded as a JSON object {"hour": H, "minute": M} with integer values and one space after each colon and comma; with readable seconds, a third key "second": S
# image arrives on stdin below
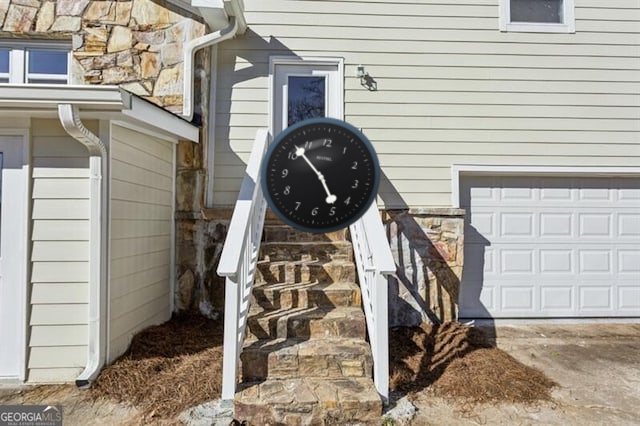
{"hour": 4, "minute": 52}
